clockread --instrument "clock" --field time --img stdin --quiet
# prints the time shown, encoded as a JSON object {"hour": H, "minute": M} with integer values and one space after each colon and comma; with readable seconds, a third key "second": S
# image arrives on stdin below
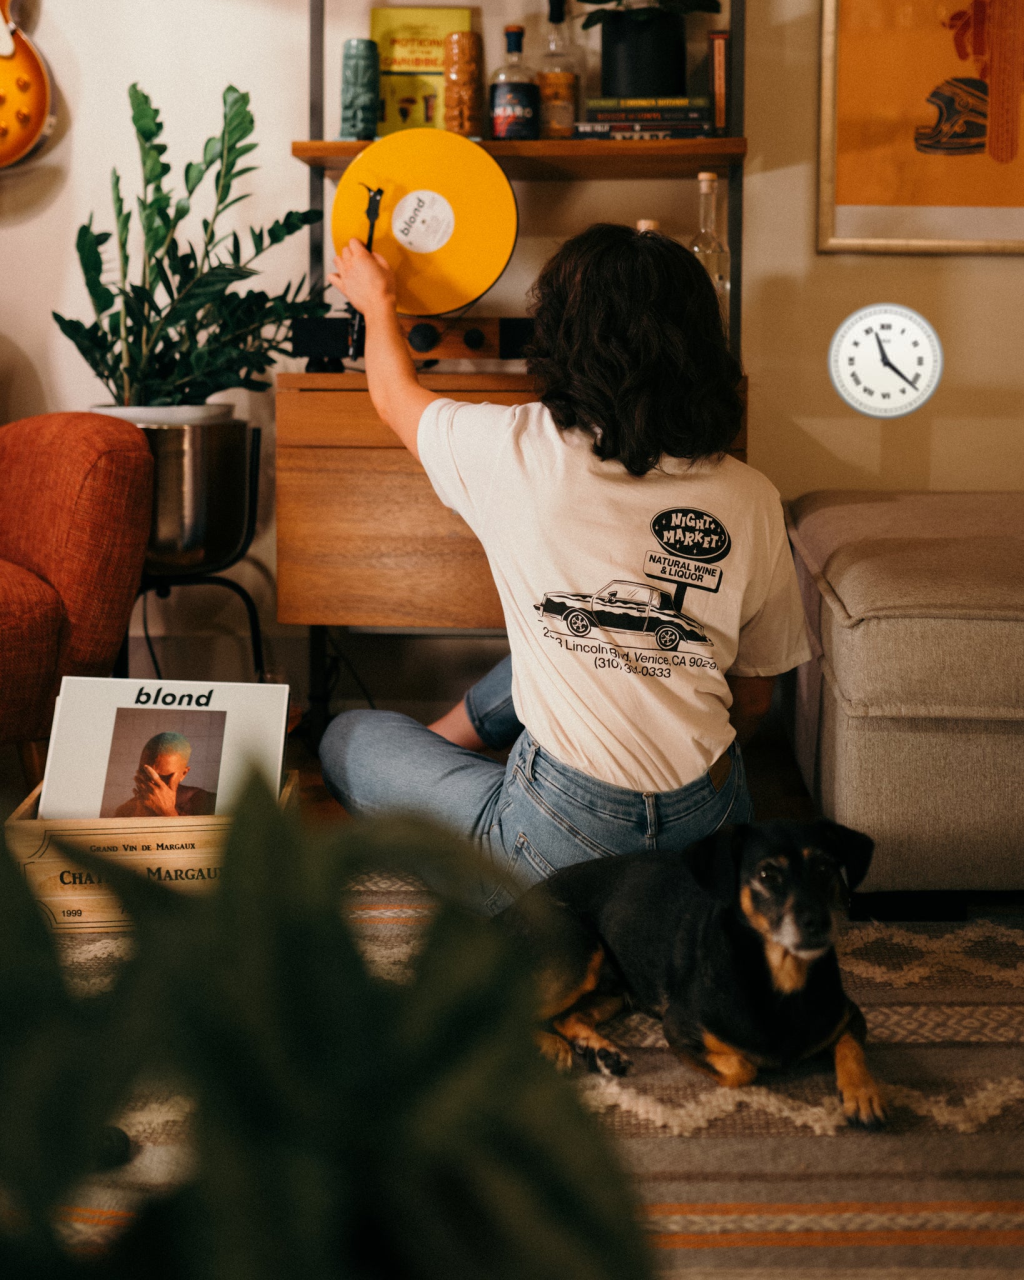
{"hour": 11, "minute": 22}
